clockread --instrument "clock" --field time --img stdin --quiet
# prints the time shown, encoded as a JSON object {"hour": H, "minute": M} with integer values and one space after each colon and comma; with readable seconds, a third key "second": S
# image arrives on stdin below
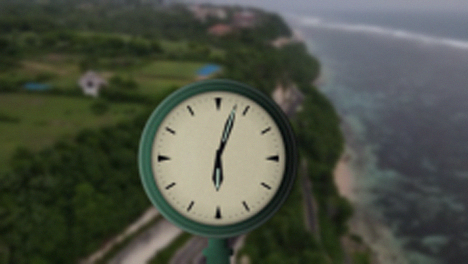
{"hour": 6, "minute": 3}
